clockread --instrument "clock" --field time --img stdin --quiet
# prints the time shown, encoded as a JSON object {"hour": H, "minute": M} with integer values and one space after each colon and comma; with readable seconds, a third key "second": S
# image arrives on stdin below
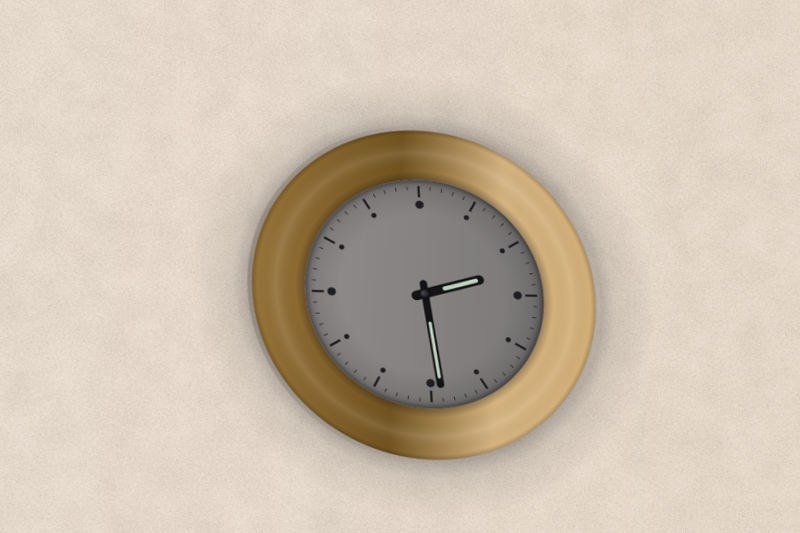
{"hour": 2, "minute": 29}
